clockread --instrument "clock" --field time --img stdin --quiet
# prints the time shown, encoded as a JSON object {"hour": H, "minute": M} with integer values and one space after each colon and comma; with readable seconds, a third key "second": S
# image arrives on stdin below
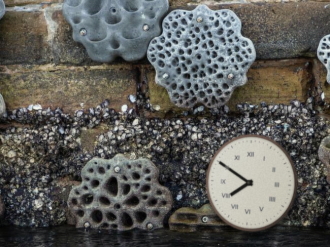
{"hour": 7, "minute": 50}
